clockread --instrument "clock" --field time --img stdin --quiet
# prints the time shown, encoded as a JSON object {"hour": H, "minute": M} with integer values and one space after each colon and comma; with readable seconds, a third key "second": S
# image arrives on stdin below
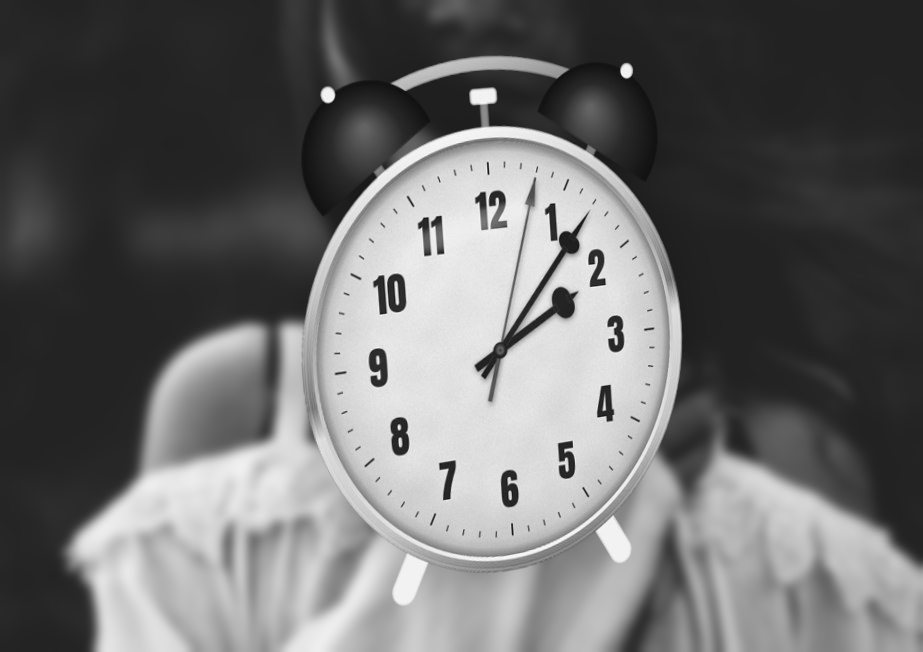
{"hour": 2, "minute": 7, "second": 3}
